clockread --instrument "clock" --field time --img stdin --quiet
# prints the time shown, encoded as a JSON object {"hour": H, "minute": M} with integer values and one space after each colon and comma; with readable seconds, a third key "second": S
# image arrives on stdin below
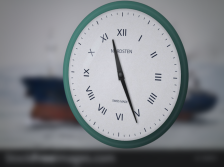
{"hour": 11, "minute": 26}
